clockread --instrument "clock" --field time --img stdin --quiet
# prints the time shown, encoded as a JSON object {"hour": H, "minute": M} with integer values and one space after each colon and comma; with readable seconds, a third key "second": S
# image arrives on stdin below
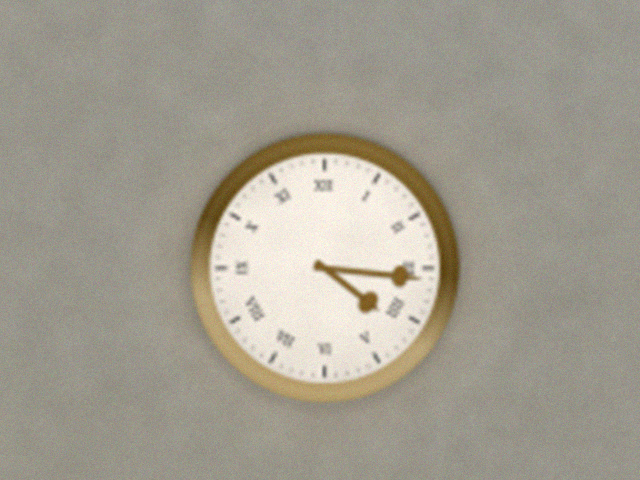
{"hour": 4, "minute": 16}
